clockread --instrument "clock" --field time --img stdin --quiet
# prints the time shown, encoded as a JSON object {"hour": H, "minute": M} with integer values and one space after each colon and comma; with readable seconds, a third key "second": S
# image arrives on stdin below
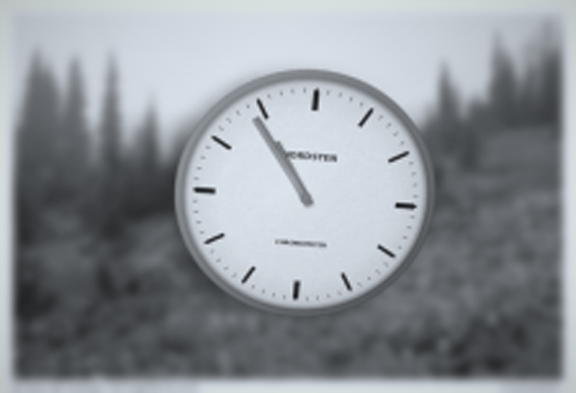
{"hour": 10, "minute": 54}
